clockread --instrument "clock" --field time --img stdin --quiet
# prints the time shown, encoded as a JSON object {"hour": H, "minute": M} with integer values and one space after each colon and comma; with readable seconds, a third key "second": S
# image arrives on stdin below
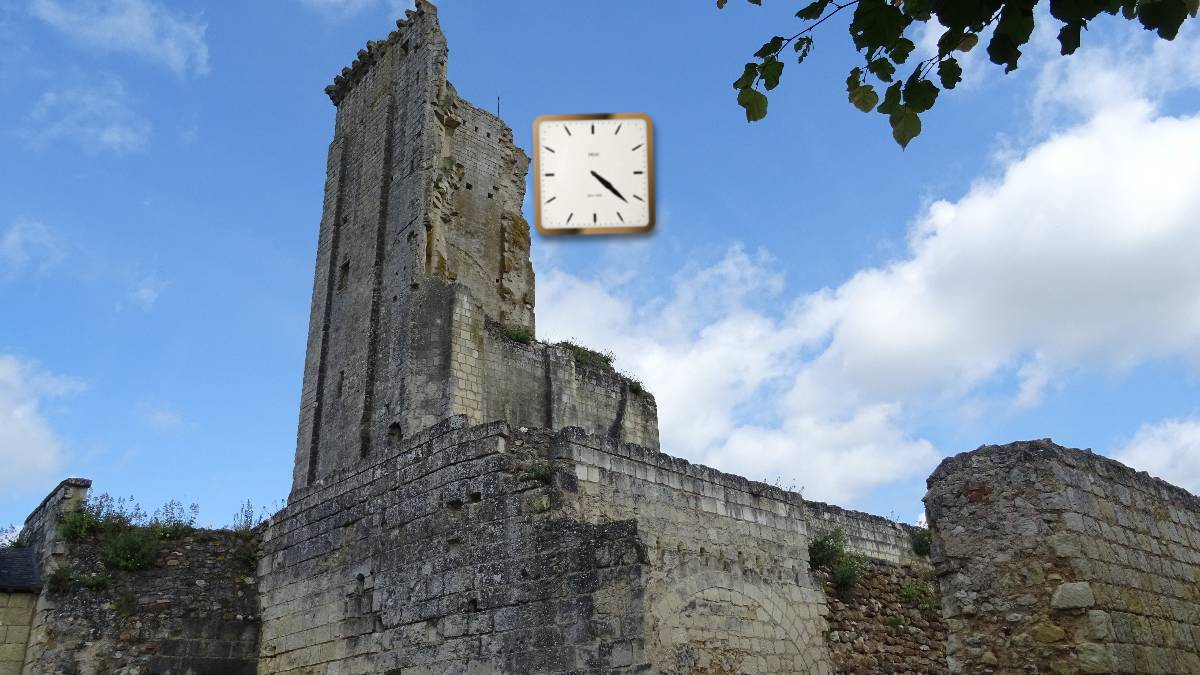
{"hour": 4, "minute": 22}
